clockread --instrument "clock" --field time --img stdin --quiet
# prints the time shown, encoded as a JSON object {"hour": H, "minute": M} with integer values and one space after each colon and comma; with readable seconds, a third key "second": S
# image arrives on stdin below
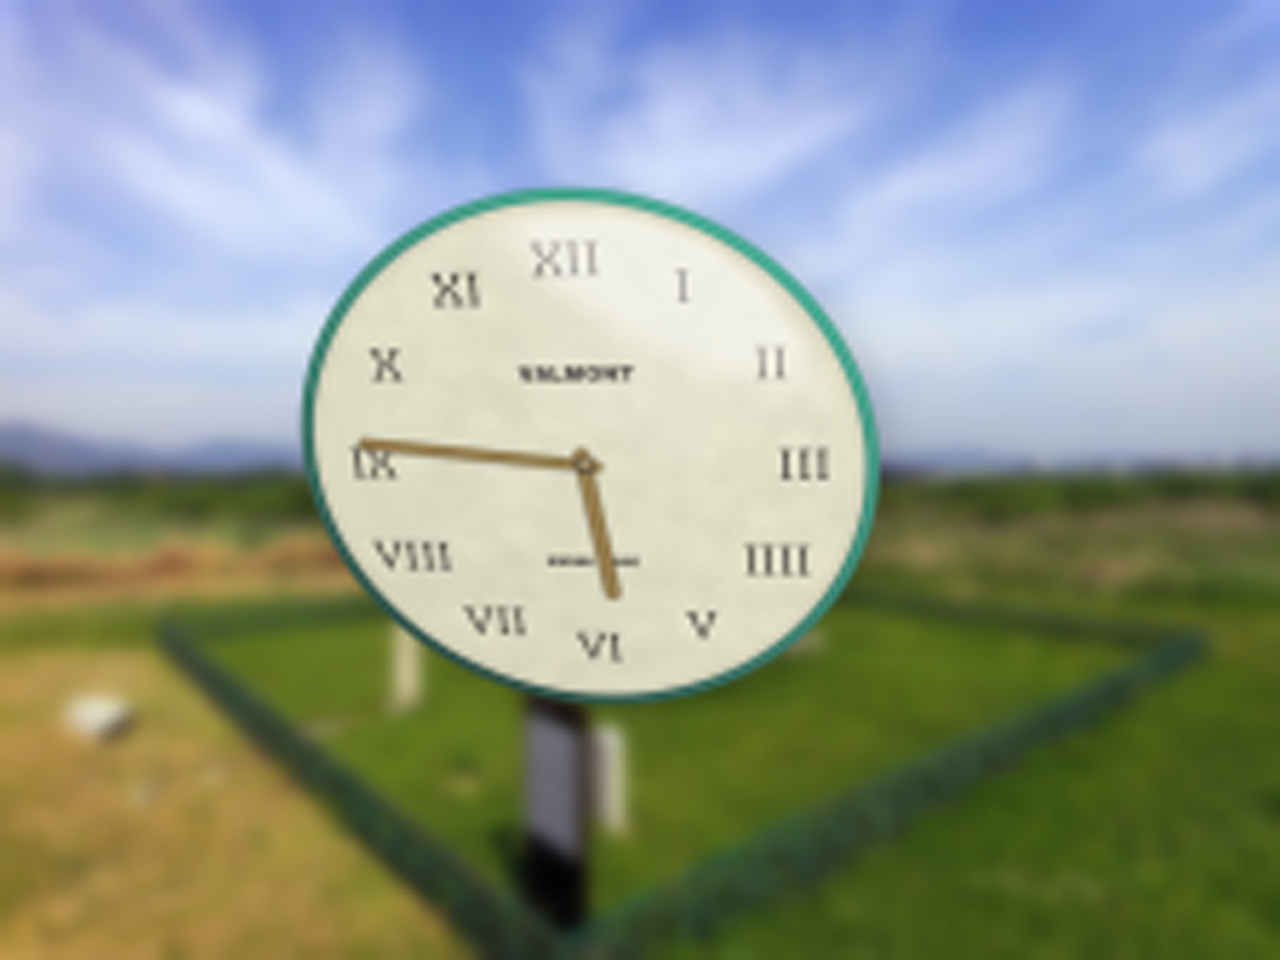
{"hour": 5, "minute": 46}
